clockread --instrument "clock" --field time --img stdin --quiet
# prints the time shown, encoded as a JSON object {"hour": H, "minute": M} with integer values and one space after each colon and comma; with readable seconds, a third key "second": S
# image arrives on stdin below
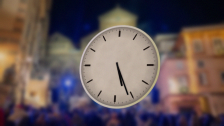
{"hour": 5, "minute": 26}
